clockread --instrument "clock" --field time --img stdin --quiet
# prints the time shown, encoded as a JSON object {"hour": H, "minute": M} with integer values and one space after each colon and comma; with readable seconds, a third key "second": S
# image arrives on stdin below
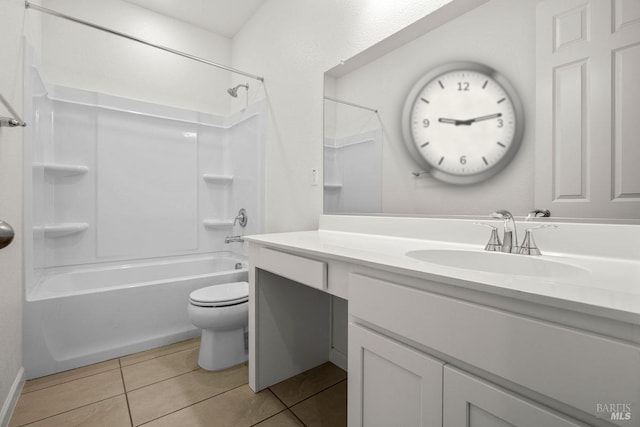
{"hour": 9, "minute": 13}
